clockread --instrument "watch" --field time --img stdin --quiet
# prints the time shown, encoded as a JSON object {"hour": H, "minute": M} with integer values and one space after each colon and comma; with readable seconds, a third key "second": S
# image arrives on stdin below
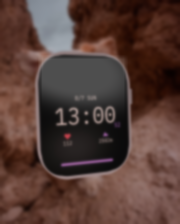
{"hour": 13, "minute": 0}
